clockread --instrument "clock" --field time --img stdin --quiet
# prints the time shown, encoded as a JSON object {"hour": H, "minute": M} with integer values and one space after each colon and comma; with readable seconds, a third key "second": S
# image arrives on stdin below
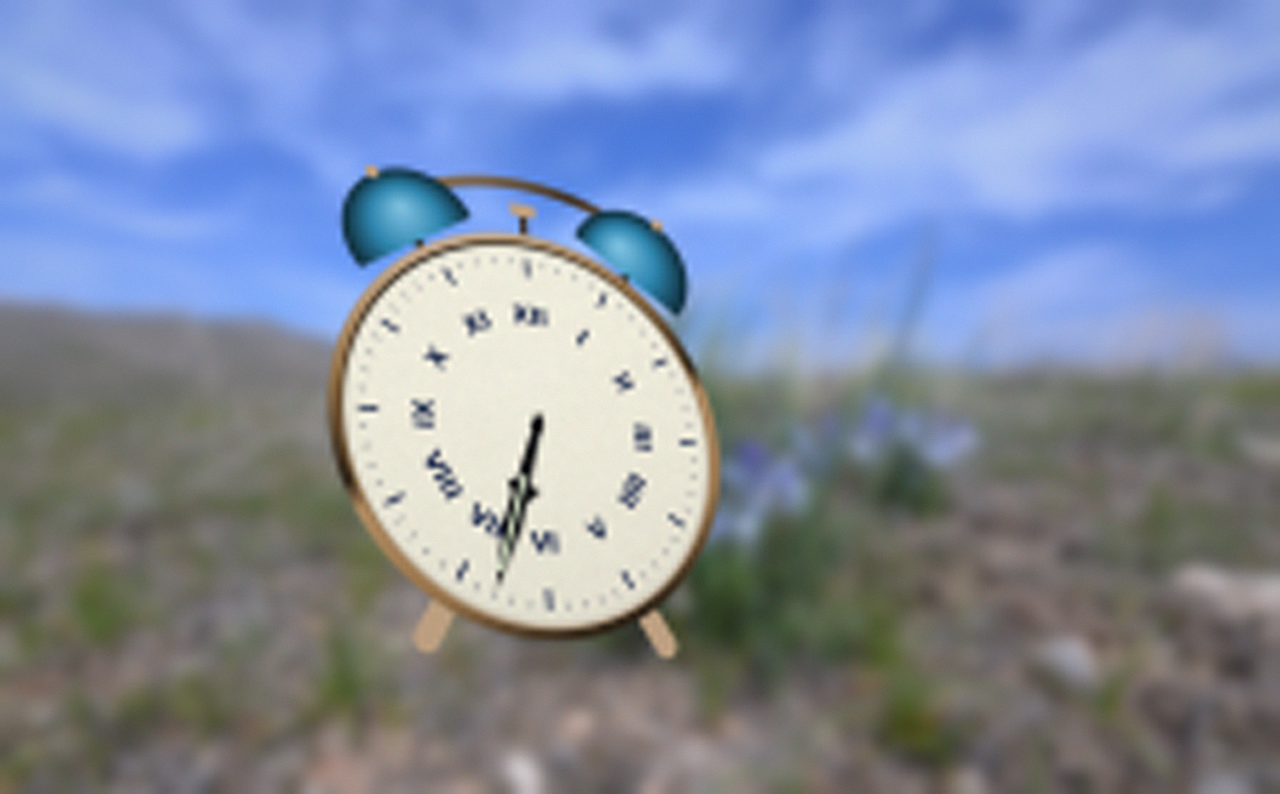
{"hour": 6, "minute": 33}
